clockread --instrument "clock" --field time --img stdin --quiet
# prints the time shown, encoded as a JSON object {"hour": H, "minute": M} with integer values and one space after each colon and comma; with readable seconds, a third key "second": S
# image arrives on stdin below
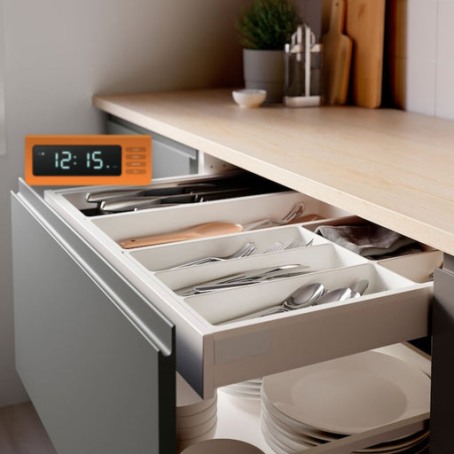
{"hour": 12, "minute": 15}
